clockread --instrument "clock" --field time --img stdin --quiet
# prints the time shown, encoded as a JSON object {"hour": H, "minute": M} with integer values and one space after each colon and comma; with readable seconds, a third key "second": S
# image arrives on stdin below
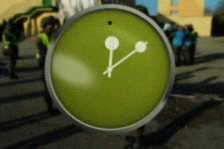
{"hour": 12, "minute": 9}
